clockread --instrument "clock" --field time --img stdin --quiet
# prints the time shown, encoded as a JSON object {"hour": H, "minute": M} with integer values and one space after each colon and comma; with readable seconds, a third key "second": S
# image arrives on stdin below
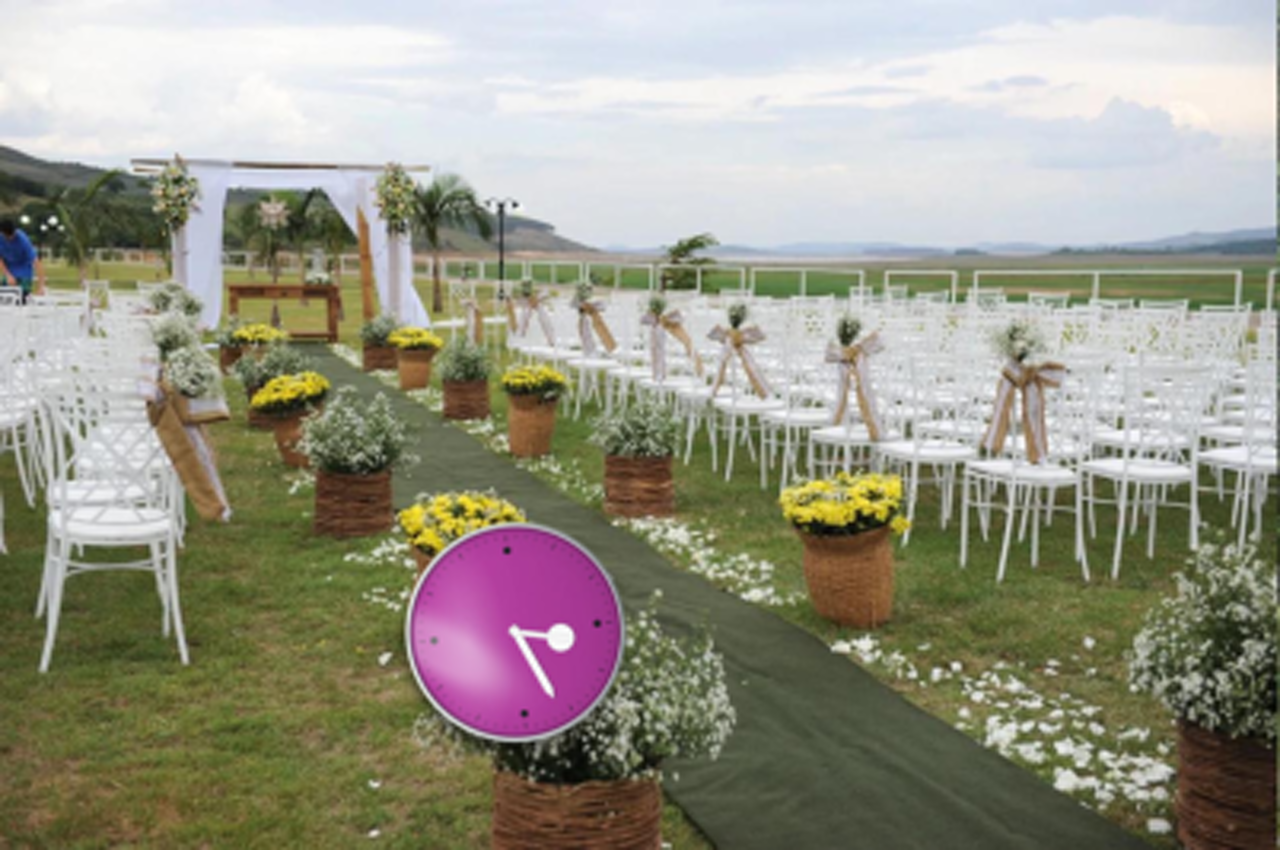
{"hour": 3, "minute": 26}
